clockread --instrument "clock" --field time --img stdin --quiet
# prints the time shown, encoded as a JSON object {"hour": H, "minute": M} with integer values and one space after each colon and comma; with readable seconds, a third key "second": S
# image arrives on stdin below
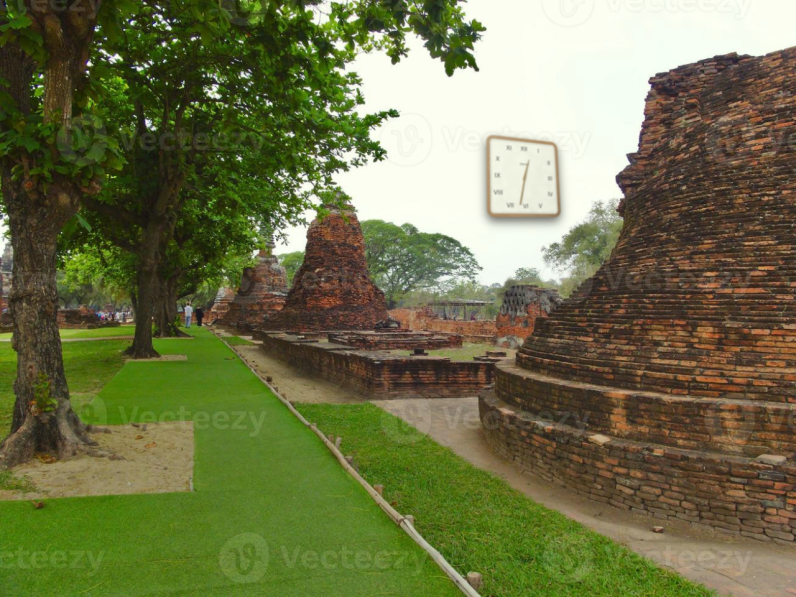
{"hour": 12, "minute": 32}
